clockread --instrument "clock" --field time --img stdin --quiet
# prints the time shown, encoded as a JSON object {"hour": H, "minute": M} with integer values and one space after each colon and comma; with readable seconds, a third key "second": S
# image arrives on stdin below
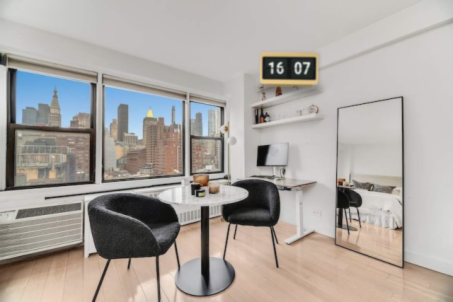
{"hour": 16, "minute": 7}
